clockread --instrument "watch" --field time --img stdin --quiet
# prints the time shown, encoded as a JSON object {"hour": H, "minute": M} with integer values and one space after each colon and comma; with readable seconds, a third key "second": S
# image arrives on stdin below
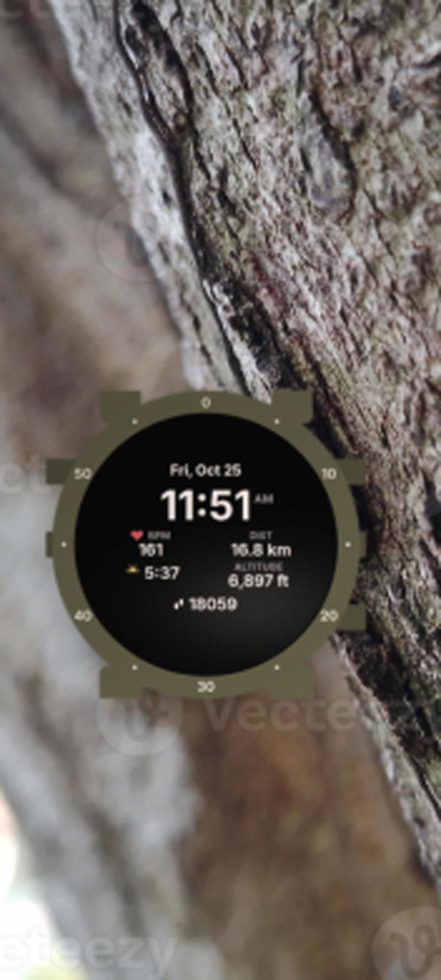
{"hour": 11, "minute": 51}
